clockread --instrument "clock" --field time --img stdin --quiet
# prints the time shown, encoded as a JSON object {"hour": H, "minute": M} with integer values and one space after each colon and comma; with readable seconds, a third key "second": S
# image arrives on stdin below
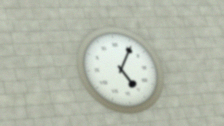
{"hour": 5, "minute": 6}
